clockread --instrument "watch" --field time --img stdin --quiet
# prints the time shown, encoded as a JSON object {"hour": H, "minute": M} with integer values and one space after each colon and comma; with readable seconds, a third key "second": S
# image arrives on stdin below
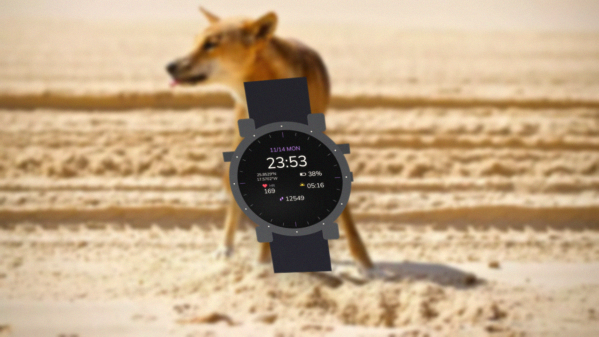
{"hour": 23, "minute": 53}
